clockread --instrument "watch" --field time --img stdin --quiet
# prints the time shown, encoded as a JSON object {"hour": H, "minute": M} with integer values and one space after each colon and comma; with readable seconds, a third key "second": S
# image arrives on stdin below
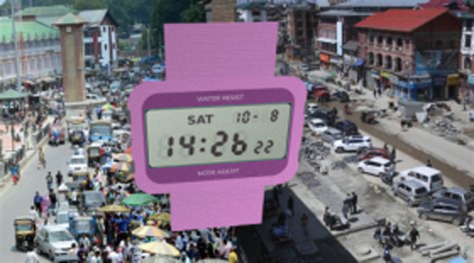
{"hour": 14, "minute": 26, "second": 22}
